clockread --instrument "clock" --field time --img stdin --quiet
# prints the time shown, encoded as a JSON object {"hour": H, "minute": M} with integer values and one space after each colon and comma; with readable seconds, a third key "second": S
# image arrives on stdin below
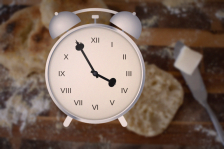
{"hour": 3, "minute": 55}
